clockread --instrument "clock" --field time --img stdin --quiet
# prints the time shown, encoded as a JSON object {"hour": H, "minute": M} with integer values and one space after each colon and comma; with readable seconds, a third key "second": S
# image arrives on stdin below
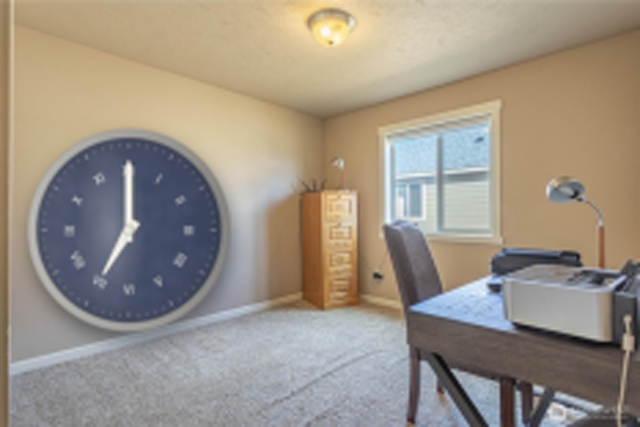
{"hour": 7, "minute": 0}
